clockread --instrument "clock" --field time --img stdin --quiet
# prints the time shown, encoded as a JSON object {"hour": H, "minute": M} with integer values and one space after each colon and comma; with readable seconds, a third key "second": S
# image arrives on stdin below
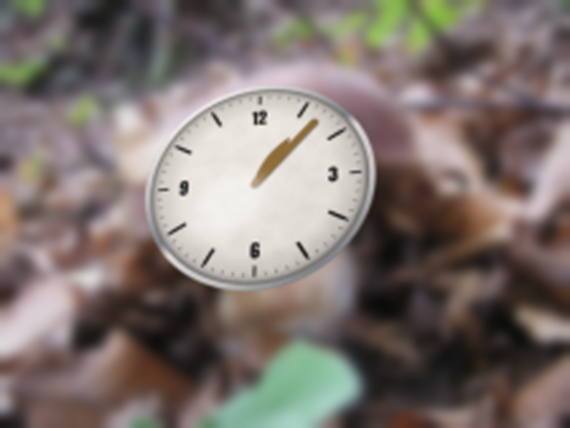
{"hour": 1, "minute": 7}
